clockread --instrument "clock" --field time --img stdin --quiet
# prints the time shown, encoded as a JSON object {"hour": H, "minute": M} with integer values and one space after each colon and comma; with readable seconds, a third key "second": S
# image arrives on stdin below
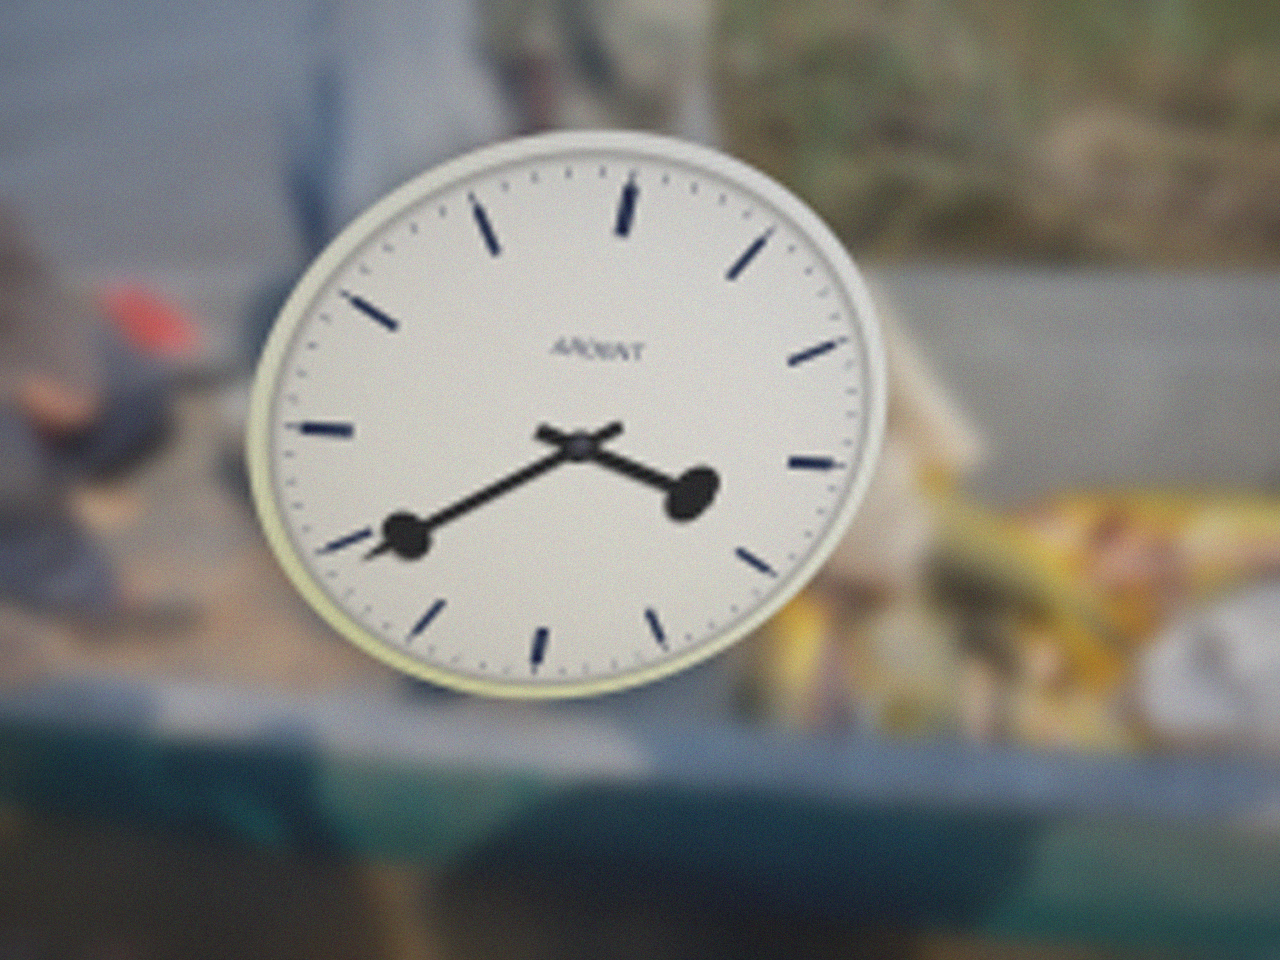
{"hour": 3, "minute": 39}
